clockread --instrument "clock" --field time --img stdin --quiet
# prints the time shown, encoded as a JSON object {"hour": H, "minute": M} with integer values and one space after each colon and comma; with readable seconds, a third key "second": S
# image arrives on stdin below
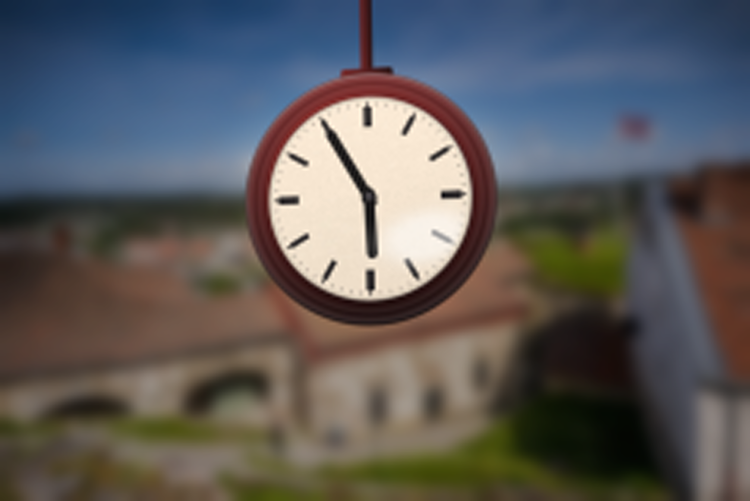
{"hour": 5, "minute": 55}
